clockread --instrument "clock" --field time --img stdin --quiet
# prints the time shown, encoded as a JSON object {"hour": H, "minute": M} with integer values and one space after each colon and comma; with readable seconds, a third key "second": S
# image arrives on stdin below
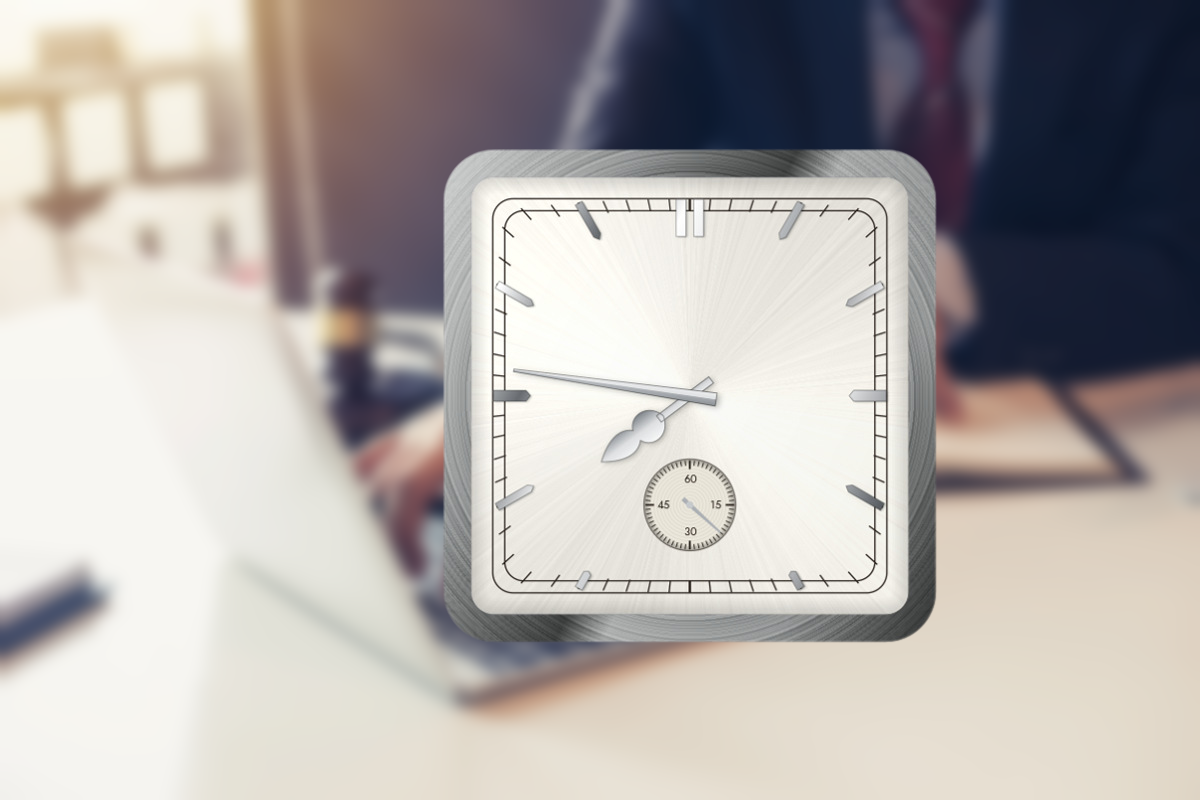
{"hour": 7, "minute": 46, "second": 22}
